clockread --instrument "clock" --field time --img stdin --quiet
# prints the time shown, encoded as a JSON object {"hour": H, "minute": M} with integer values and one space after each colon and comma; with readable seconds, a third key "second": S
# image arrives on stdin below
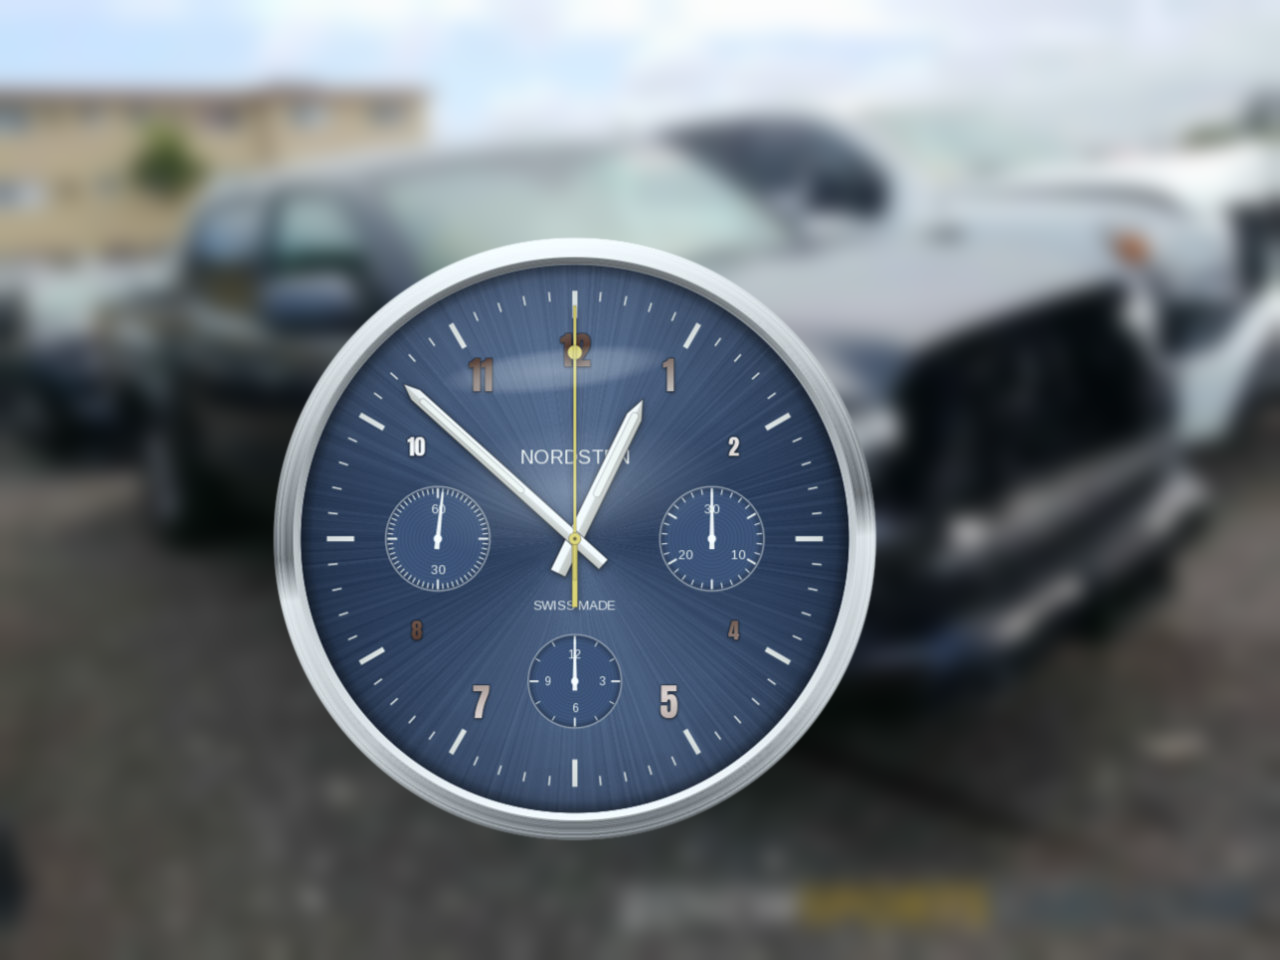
{"hour": 12, "minute": 52, "second": 1}
